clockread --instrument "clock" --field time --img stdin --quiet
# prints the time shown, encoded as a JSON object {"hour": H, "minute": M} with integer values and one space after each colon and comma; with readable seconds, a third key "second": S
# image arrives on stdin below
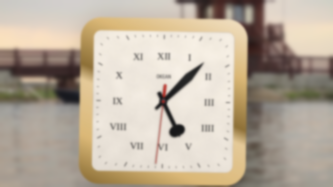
{"hour": 5, "minute": 7, "second": 31}
